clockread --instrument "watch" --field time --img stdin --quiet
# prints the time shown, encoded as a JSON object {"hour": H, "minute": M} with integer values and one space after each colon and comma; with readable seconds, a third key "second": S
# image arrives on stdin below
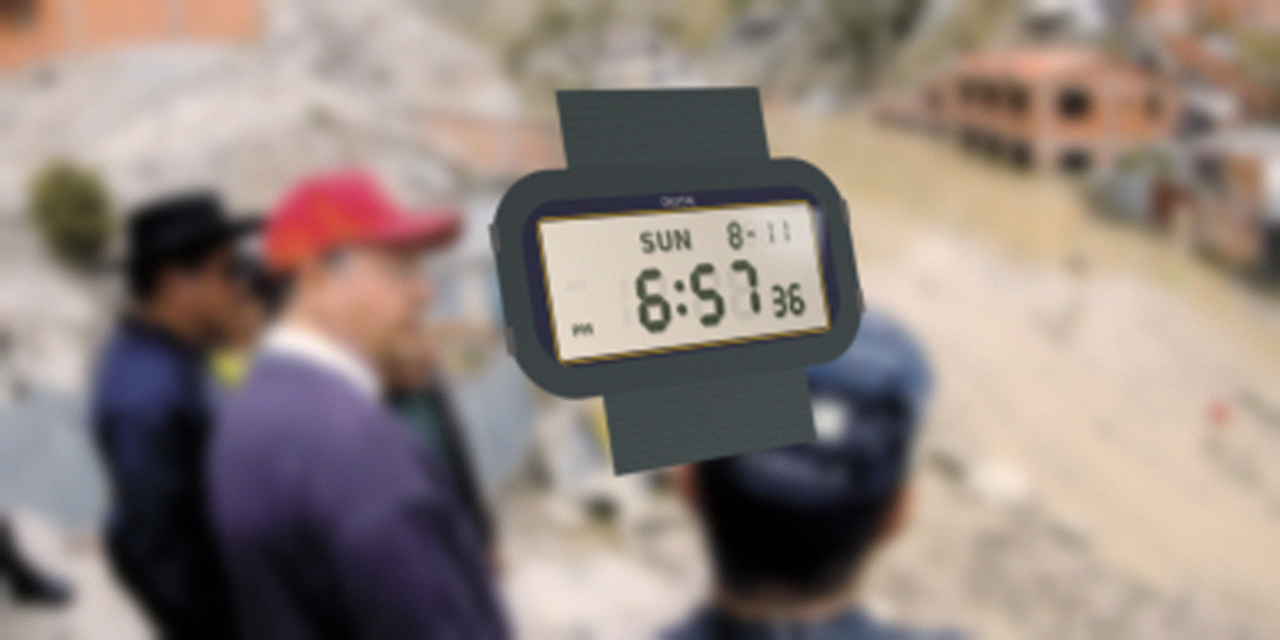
{"hour": 6, "minute": 57, "second": 36}
